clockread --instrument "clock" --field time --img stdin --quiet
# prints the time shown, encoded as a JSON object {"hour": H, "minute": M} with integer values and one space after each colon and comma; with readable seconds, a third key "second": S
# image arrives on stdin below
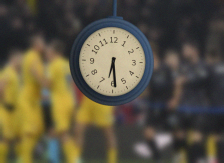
{"hour": 6, "minute": 29}
